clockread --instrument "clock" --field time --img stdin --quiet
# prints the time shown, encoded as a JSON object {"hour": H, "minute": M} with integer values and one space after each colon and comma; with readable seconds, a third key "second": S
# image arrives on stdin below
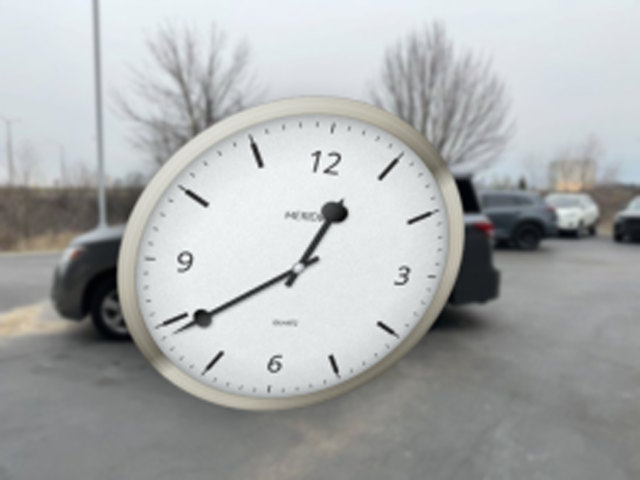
{"hour": 12, "minute": 39}
